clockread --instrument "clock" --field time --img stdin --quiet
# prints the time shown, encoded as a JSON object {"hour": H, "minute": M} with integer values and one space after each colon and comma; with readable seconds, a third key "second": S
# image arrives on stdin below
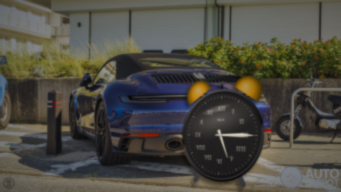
{"hour": 5, "minute": 15}
